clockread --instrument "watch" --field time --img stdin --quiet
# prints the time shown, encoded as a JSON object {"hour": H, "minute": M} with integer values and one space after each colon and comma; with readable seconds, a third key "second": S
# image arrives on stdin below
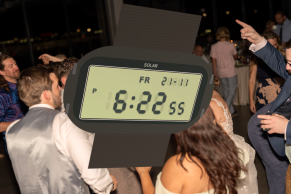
{"hour": 6, "minute": 22, "second": 55}
